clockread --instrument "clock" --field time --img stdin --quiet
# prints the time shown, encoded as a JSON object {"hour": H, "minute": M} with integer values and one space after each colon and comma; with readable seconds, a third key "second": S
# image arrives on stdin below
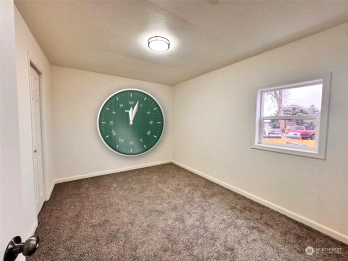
{"hour": 12, "minute": 3}
